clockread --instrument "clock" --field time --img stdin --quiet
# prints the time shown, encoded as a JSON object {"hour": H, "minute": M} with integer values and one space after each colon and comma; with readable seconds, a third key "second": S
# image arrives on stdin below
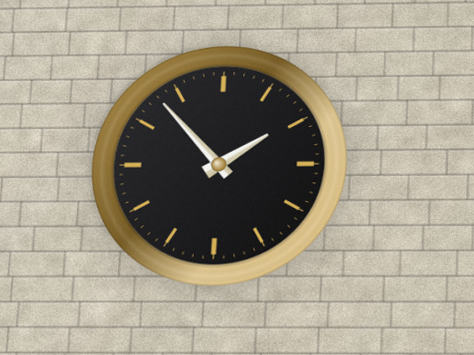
{"hour": 1, "minute": 53}
